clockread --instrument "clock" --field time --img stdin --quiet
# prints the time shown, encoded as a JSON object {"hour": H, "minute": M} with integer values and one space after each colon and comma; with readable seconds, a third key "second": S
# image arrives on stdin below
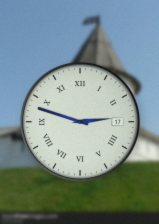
{"hour": 2, "minute": 48}
